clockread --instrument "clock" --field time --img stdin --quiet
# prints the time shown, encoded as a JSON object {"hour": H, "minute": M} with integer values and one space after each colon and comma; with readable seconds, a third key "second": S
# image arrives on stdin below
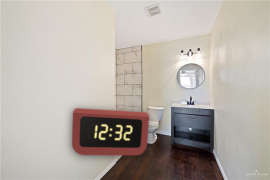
{"hour": 12, "minute": 32}
